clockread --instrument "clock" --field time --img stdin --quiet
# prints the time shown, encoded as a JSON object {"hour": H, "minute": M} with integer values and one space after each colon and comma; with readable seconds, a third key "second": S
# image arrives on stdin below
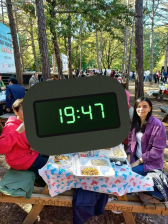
{"hour": 19, "minute": 47}
